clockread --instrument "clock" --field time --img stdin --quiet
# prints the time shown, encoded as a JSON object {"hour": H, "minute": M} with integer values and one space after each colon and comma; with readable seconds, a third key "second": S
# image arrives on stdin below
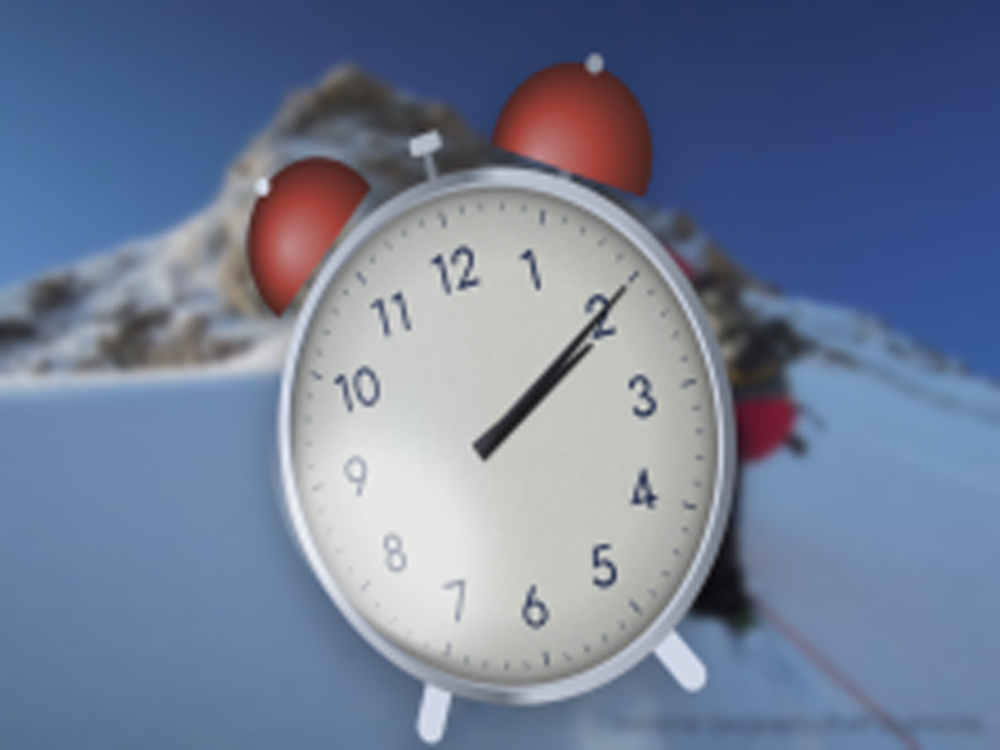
{"hour": 2, "minute": 10}
